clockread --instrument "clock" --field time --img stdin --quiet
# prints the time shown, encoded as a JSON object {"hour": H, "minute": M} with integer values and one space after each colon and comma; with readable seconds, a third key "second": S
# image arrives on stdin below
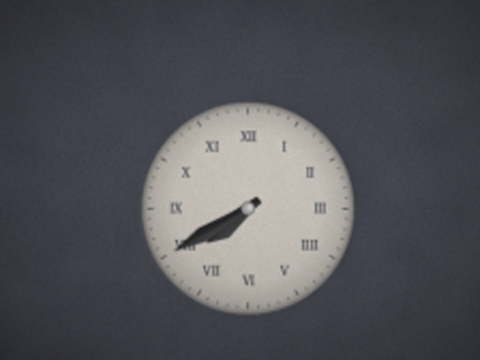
{"hour": 7, "minute": 40}
